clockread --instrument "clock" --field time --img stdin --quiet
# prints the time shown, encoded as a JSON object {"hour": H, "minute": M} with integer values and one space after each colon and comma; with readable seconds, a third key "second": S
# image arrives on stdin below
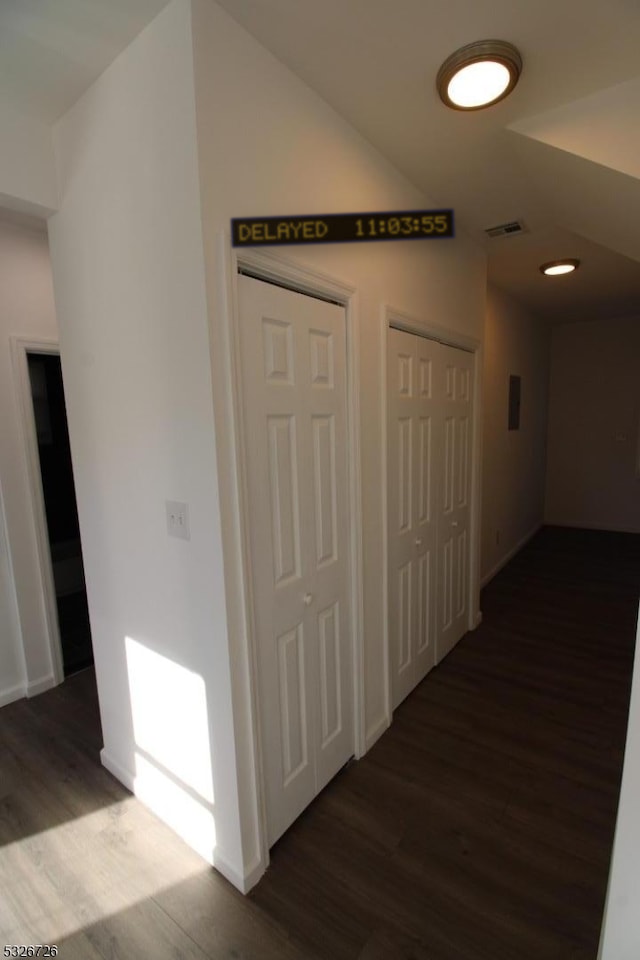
{"hour": 11, "minute": 3, "second": 55}
